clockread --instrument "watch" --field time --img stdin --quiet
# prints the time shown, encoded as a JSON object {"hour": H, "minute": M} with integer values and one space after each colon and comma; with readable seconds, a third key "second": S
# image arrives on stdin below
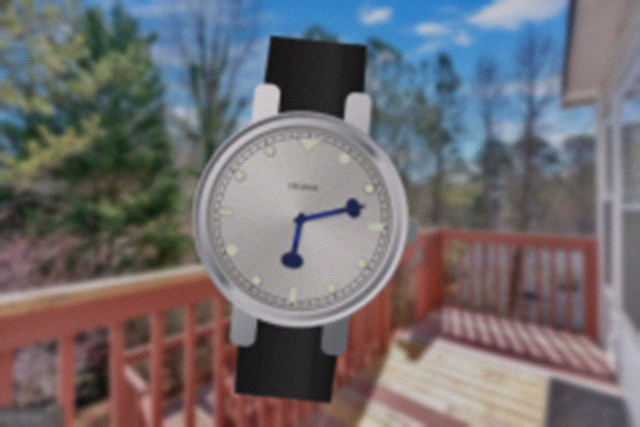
{"hour": 6, "minute": 12}
